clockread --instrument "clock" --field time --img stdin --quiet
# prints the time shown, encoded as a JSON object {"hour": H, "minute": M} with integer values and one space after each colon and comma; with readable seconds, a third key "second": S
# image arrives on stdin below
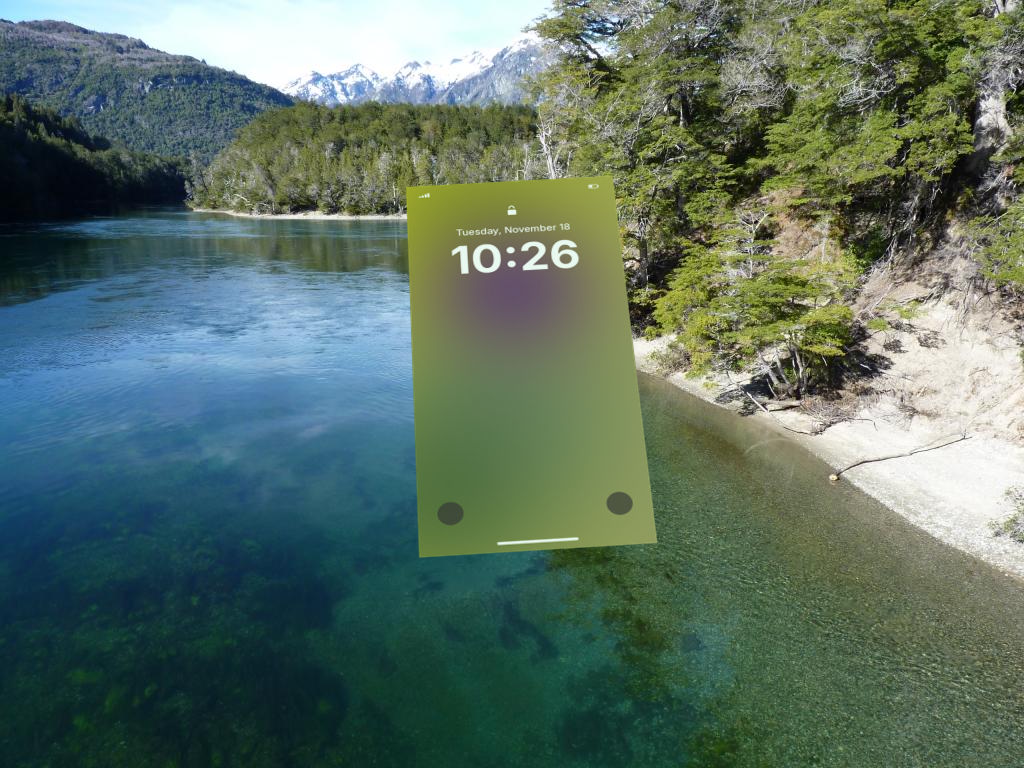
{"hour": 10, "minute": 26}
